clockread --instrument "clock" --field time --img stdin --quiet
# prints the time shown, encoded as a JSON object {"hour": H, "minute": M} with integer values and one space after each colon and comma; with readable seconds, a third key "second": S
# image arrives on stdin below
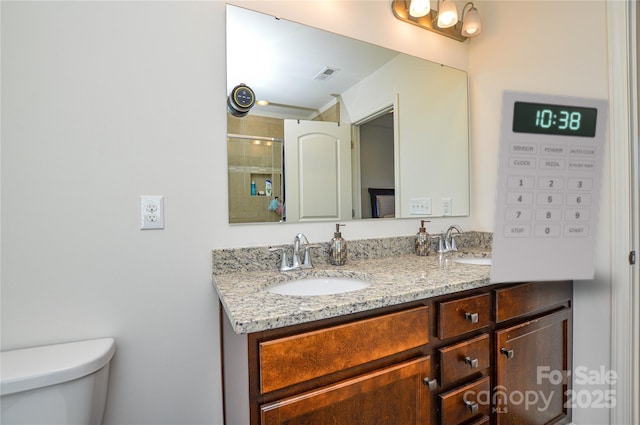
{"hour": 10, "minute": 38}
